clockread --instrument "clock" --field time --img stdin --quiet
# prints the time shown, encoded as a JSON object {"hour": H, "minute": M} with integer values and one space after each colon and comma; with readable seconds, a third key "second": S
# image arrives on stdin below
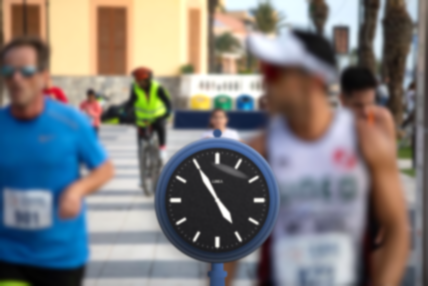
{"hour": 4, "minute": 55}
